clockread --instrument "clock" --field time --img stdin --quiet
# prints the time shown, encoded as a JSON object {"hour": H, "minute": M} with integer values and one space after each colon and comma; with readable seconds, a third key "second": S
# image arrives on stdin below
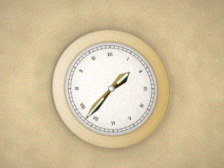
{"hour": 1, "minute": 37}
